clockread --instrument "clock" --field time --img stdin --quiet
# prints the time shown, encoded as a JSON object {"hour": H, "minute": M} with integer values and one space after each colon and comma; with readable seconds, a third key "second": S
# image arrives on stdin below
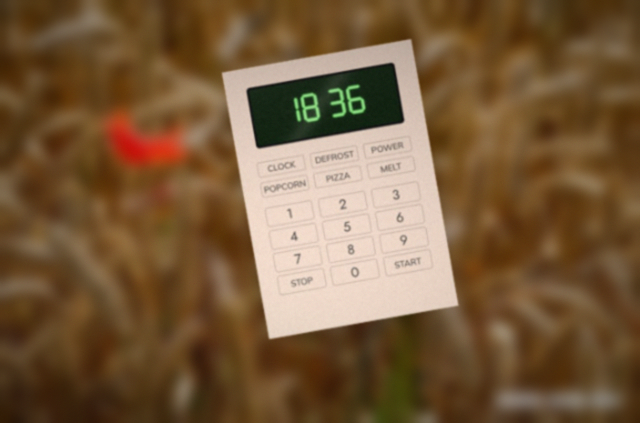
{"hour": 18, "minute": 36}
